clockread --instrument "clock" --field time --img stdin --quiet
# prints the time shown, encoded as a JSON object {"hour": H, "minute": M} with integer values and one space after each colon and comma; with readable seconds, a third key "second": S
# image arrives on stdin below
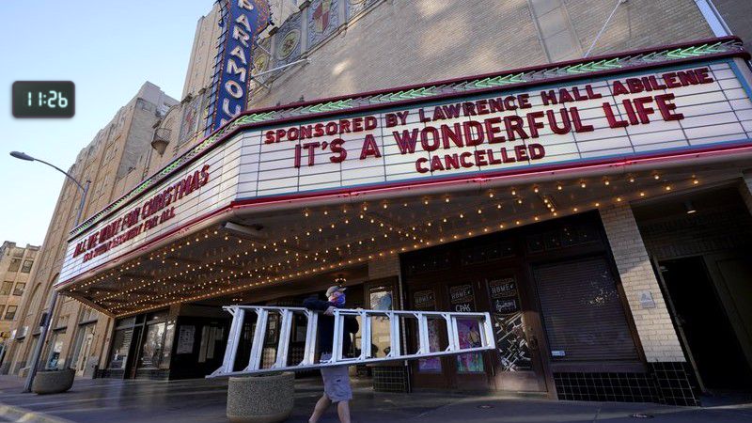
{"hour": 11, "minute": 26}
